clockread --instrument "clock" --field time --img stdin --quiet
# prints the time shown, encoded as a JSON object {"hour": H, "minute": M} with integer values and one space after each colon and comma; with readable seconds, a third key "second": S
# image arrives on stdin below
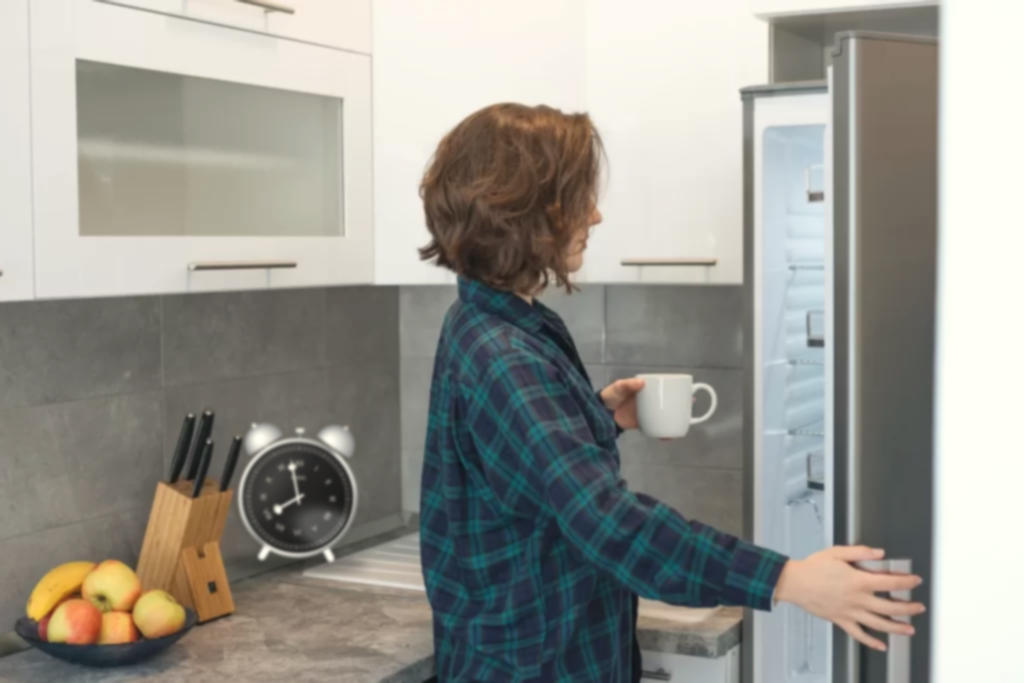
{"hour": 7, "minute": 58}
